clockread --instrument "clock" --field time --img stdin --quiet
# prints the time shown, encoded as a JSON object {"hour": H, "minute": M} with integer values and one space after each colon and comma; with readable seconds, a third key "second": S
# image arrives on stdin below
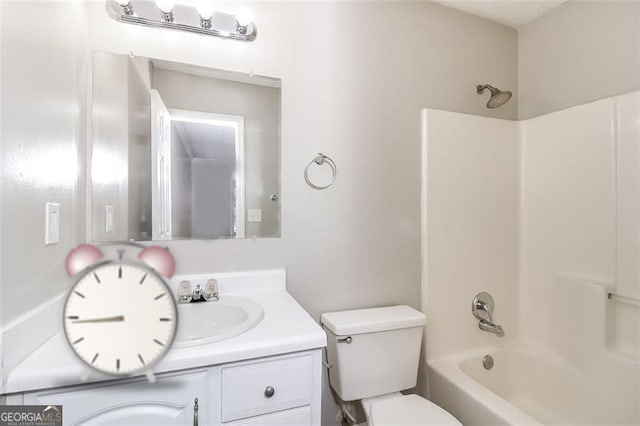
{"hour": 8, "minute": 44}
